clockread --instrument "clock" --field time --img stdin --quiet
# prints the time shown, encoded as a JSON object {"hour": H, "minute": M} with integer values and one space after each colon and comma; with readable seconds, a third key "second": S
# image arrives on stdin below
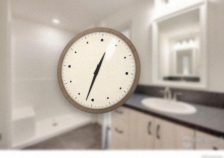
{"hour": 12, "minute": 32}
